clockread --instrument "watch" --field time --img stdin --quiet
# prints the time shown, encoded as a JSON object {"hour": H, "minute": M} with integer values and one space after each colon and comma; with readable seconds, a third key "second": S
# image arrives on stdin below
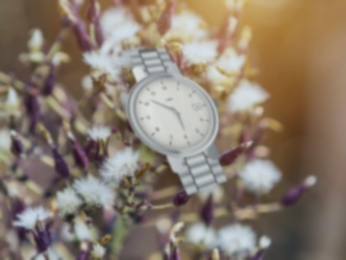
{"hour": 5, "minute": 52}
